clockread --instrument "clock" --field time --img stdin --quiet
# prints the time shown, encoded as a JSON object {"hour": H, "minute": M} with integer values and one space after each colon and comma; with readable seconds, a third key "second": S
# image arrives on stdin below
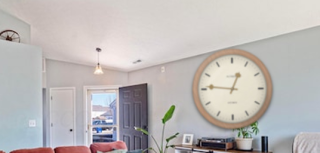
{"hour": 12, "minute": 46}
